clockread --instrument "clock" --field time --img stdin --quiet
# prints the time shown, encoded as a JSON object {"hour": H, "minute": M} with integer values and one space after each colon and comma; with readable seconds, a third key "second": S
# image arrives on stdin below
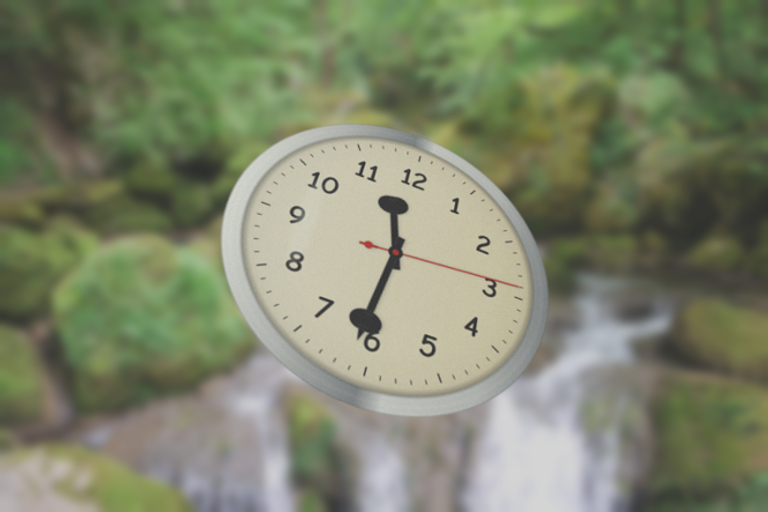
{"hour": 11, "minute": 31, "second": 14}
